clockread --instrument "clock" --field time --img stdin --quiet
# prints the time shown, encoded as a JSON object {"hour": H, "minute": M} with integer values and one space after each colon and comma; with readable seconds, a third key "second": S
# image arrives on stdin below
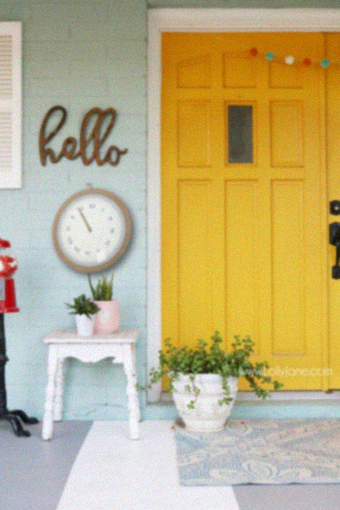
{"hour": 10, "minute": 54}
